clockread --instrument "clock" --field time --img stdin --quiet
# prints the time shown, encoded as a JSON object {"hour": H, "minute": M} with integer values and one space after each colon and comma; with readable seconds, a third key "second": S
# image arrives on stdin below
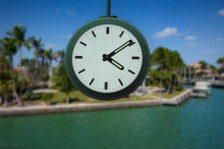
{"hour": 4, "minute": 9}
